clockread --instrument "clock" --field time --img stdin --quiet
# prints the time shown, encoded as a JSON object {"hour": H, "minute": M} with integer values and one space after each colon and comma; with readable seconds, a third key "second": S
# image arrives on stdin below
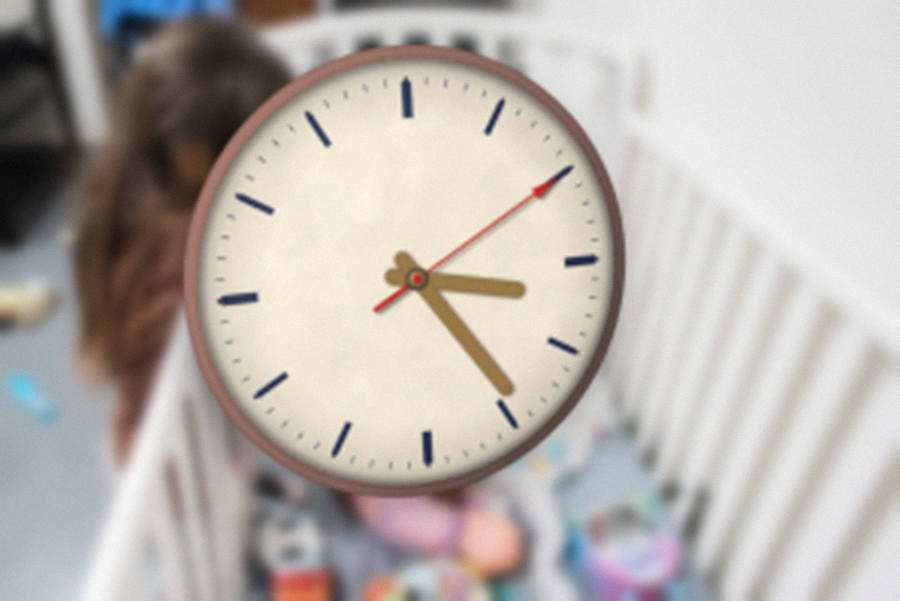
{"hour": 3, "minute": 24, "second": 10}
